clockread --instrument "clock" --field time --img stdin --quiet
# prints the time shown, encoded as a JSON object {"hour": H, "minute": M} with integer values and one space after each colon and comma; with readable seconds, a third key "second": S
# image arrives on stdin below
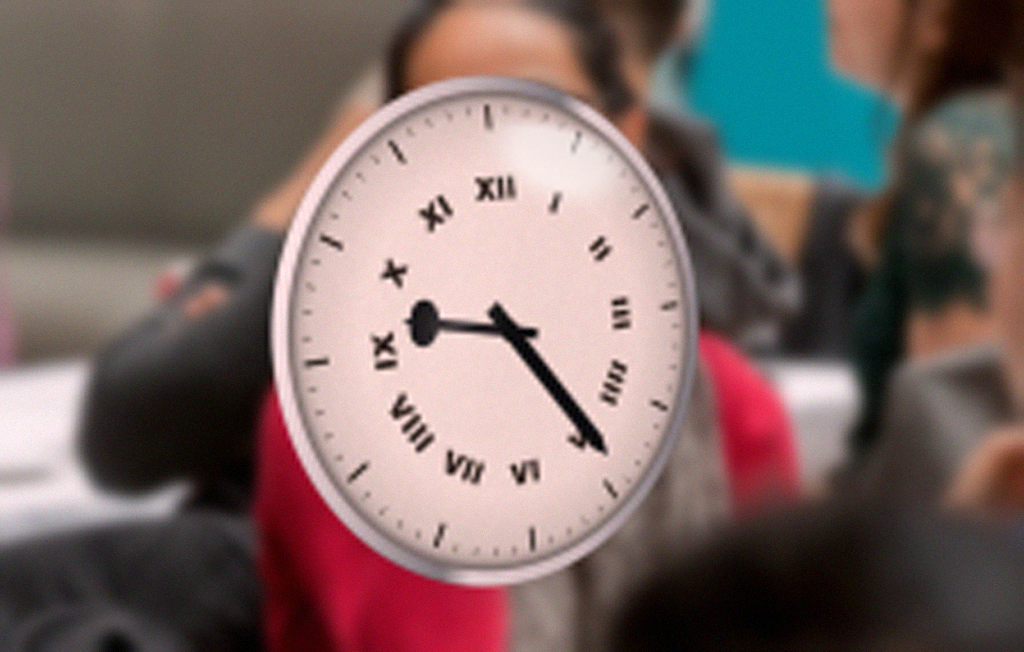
{"hour": 9, "minute": 24}
